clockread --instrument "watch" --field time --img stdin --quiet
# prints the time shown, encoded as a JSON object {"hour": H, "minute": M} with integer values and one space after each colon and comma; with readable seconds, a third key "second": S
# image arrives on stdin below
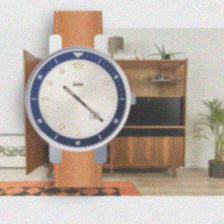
{"hour": 10, "minute": 22}
